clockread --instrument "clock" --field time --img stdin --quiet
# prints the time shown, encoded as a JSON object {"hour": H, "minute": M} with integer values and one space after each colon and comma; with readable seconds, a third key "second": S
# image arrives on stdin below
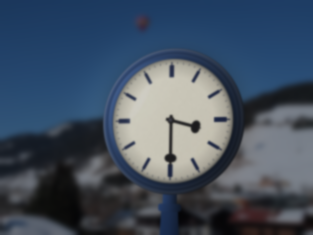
{"hour": 3, "minute": 30}
